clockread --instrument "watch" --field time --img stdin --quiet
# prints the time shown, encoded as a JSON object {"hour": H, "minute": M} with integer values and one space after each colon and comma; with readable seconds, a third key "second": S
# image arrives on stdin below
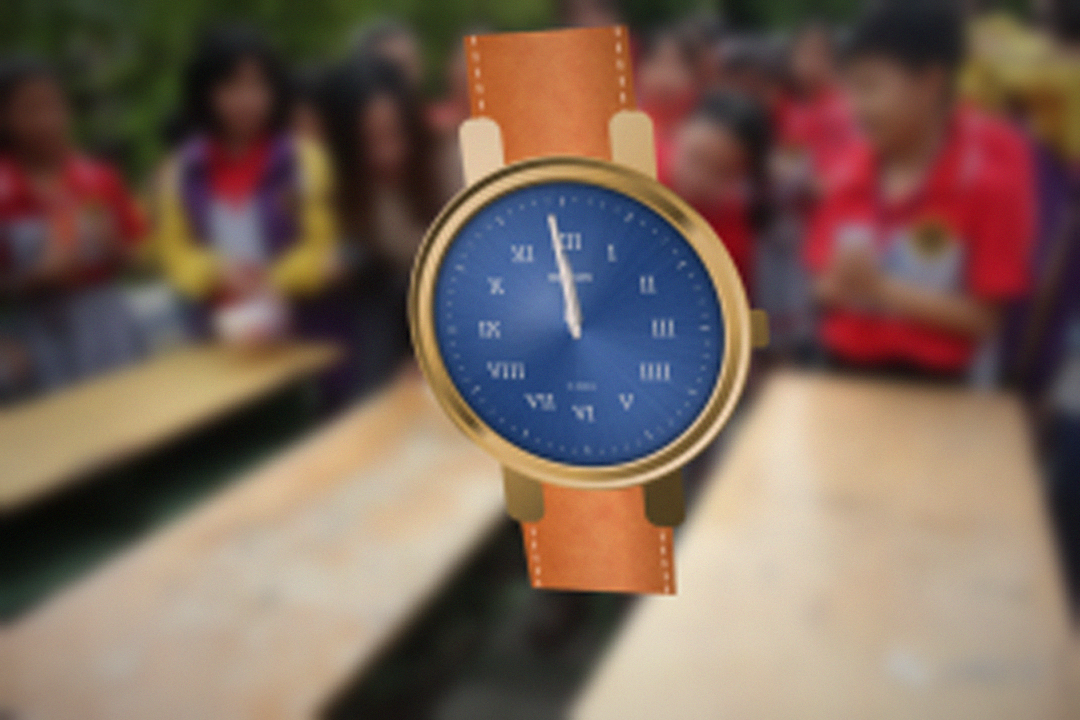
{"hour": 11, "minute": 59}
